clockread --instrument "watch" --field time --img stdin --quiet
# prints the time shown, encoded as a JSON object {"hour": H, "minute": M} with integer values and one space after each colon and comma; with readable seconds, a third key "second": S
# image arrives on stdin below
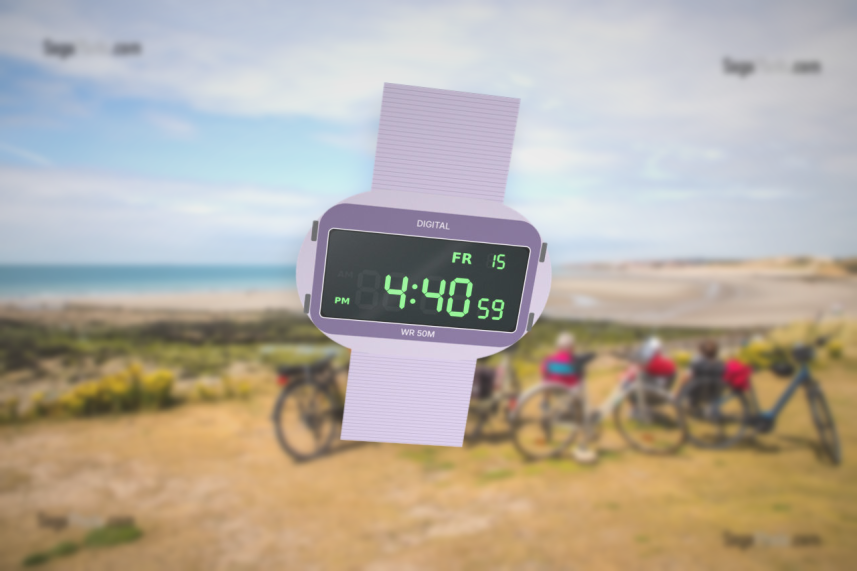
{"hour": 4, "minute": 40, "second": 59}
